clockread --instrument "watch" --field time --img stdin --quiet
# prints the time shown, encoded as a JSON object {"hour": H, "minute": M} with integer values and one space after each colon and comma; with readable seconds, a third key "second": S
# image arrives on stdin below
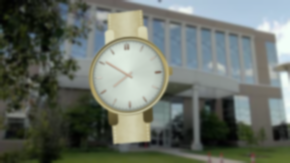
{"hour": 7, "minute": 51}
